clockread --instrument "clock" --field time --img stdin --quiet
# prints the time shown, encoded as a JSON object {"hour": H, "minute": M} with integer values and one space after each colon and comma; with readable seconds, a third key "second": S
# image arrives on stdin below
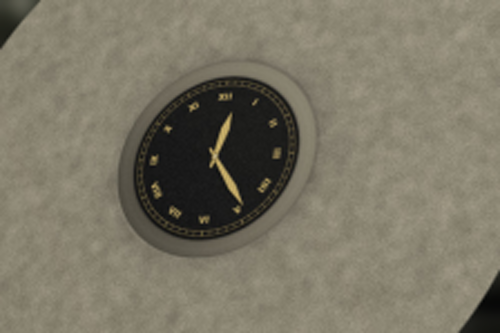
{"hour": 12, "minute": 24}
